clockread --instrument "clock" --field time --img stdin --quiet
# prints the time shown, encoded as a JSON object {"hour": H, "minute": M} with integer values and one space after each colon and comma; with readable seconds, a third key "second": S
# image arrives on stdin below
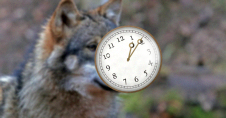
{"hour": 1, "minute": 9}
